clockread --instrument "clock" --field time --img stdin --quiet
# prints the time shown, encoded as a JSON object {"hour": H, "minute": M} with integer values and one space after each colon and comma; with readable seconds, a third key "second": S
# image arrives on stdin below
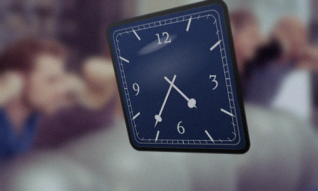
{"hour": 4, "minute": 36}
